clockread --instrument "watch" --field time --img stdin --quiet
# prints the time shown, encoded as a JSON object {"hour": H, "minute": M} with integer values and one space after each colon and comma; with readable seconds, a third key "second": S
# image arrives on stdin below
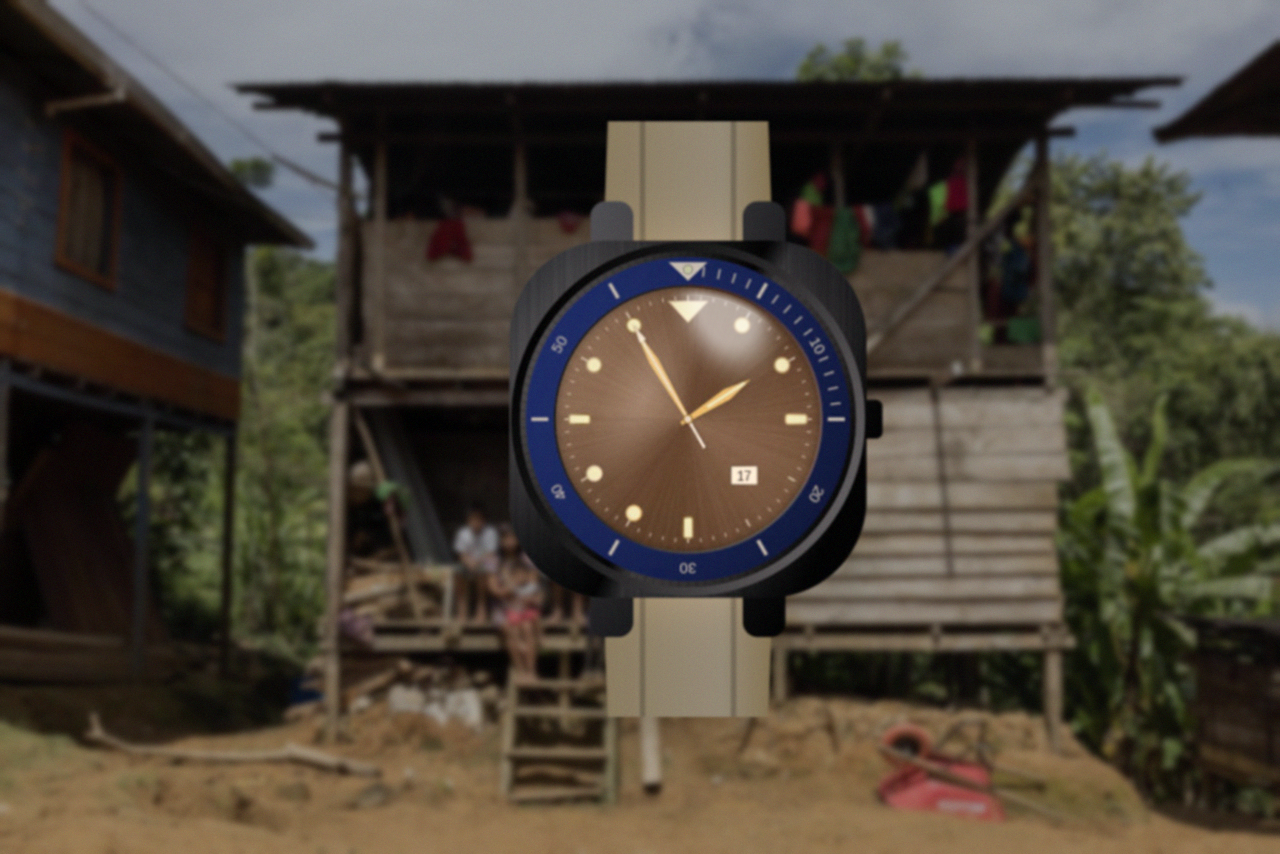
{"hour": 1, "minute": 54, "second": 55}
